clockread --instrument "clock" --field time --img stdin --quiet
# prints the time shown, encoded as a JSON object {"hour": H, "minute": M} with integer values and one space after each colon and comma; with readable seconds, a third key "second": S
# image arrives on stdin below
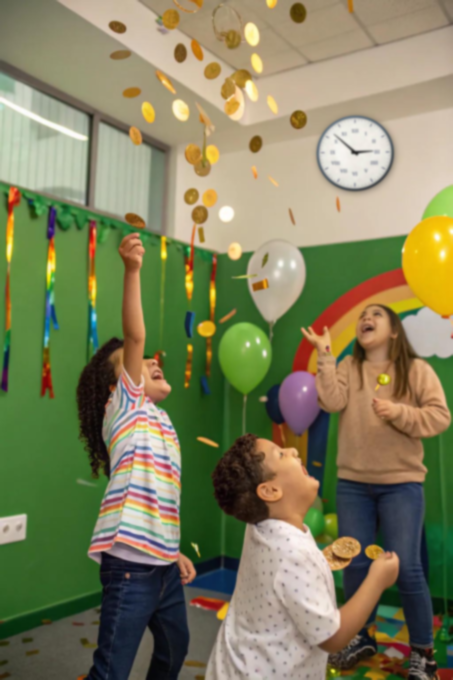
{"hour": 2, "minute": 52}
